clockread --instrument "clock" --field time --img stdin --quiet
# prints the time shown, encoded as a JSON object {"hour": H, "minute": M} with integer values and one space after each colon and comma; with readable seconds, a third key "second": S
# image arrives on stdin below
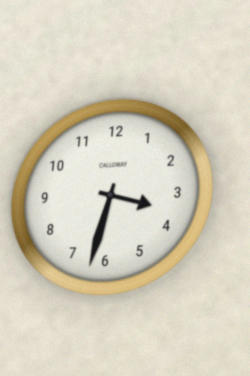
{"hour": 3, "minute": 32}
